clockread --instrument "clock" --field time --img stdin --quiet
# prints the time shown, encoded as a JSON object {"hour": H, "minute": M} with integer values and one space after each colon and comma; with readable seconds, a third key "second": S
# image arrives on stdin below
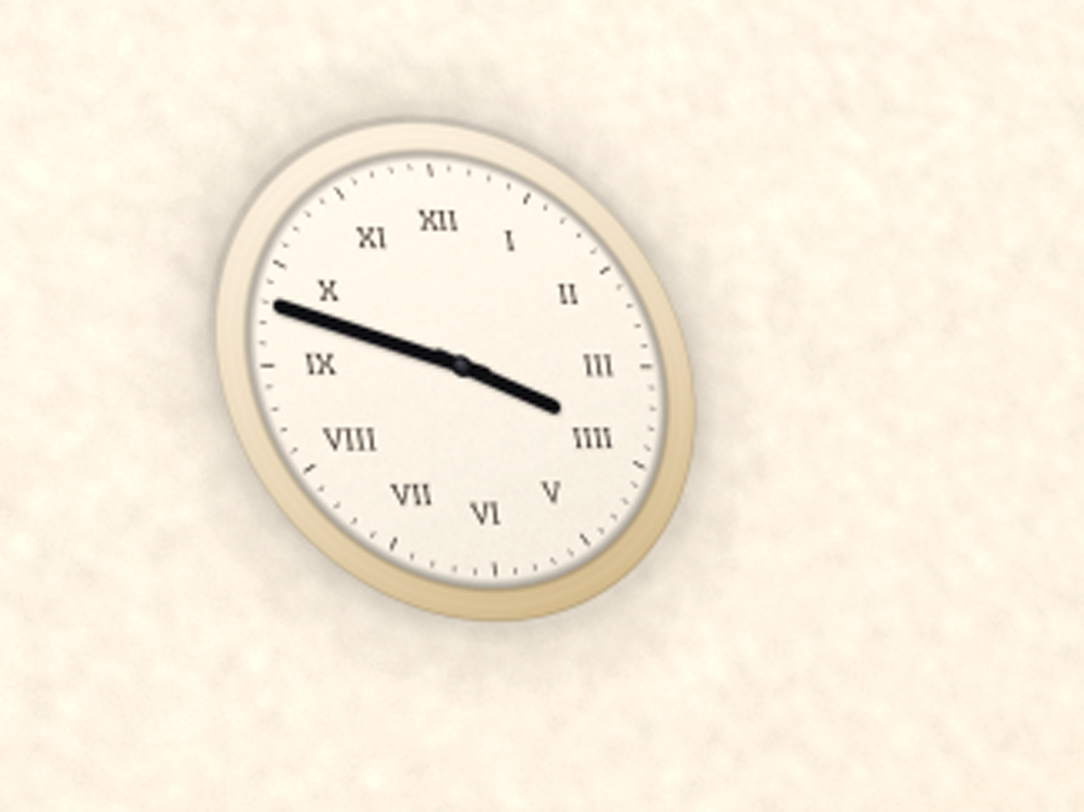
{"hour": 3, "minute": 48}
